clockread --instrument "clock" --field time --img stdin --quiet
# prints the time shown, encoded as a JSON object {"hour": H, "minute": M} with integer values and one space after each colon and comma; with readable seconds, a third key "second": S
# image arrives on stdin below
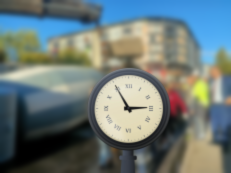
{"hour": 2, "minute": 55}
